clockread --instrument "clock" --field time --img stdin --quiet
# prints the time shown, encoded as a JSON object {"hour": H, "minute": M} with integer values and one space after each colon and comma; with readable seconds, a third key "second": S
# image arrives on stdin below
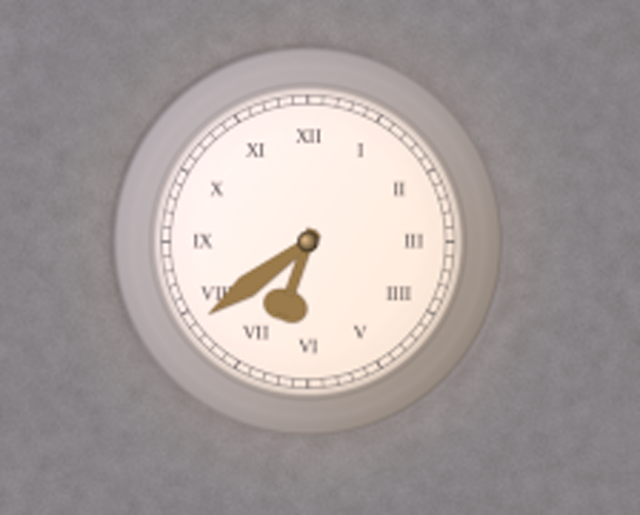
{"hour": 6, "minute": 39}
